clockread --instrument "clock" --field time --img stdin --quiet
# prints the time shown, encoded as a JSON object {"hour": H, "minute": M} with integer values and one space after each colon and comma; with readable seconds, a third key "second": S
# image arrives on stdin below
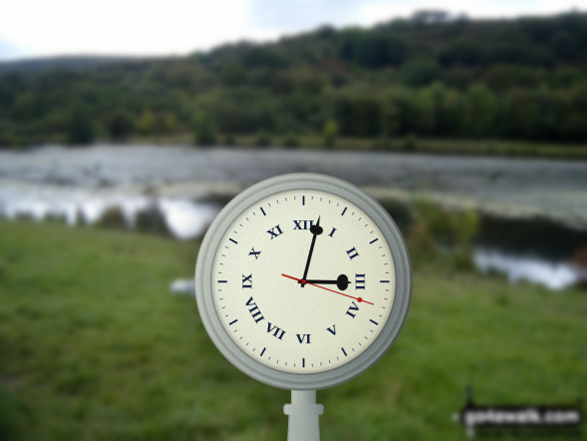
{"hour": 3, "minute": 2, "second": 18}
